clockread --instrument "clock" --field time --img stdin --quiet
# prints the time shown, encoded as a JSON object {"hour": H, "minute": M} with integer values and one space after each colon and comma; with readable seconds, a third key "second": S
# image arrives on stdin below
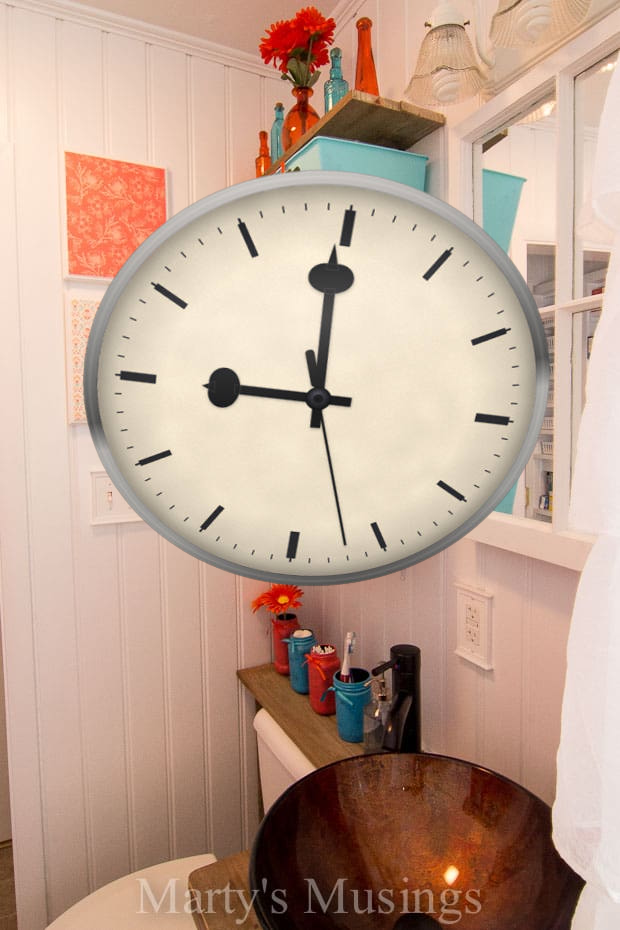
{"hour": 8, "minute": 59, "second": 27}
